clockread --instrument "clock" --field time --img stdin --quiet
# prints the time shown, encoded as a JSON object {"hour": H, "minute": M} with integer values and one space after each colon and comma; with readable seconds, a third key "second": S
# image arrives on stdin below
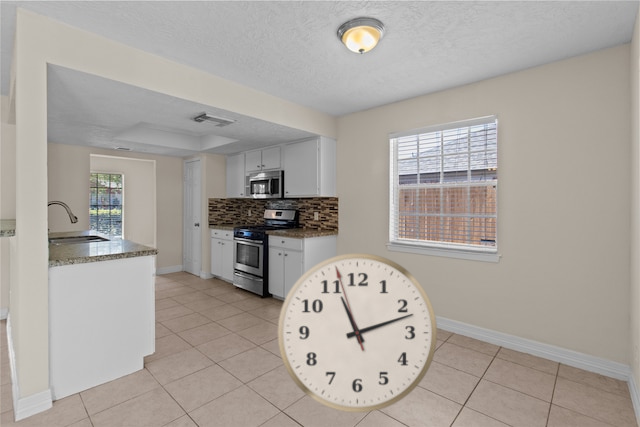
{"hour": 11, "minute": 11, "second": 57}
